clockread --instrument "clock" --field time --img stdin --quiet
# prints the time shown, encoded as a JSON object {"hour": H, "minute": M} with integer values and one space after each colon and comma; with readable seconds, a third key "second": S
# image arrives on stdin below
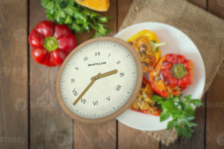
{"hour": 2, "minute": 37}
